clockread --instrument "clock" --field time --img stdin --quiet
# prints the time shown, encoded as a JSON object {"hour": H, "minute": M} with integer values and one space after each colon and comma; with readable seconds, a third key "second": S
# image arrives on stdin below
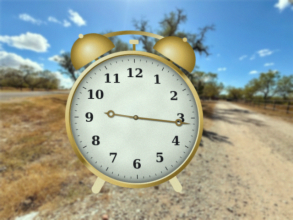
{"hour": 9, "minute": 16}
